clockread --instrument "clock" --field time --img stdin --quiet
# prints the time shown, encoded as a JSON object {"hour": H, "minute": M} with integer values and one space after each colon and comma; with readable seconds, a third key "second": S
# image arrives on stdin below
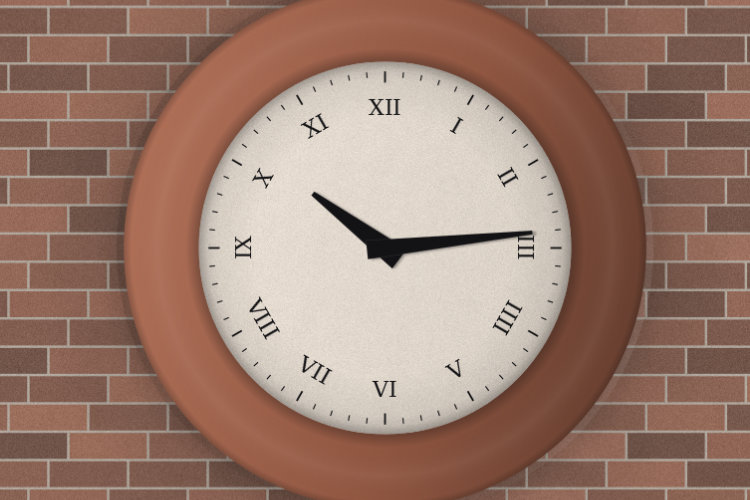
{"hour": 10, "minute": 14}
